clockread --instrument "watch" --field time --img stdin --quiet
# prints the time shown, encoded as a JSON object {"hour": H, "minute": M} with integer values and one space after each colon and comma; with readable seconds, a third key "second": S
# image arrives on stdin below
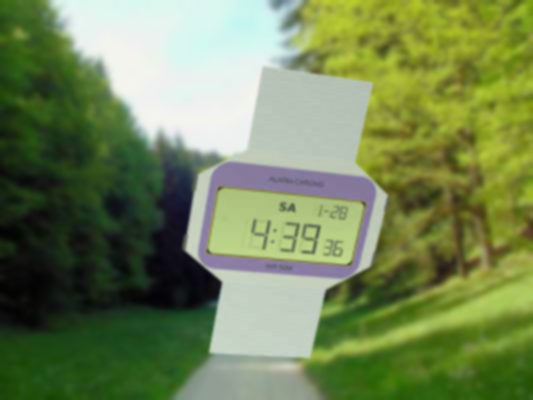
{"hour": 4, "minute": 39, "second": 36}
